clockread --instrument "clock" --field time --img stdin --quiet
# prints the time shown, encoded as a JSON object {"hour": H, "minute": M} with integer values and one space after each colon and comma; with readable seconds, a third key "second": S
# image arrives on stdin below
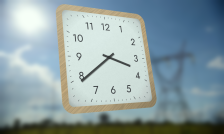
{"hour": 3, "minute": 39}
